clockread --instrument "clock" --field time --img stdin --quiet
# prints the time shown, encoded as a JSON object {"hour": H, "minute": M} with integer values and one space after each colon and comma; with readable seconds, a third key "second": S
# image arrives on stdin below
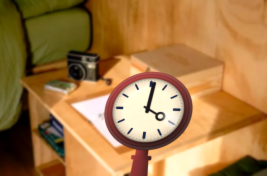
{"hour": 4, "minute": 1}
